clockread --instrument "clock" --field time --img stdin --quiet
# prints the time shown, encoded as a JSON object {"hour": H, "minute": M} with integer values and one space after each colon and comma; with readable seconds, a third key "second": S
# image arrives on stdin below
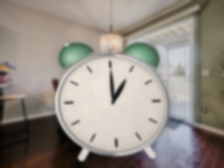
{"hour": 1, "minute": 0}
